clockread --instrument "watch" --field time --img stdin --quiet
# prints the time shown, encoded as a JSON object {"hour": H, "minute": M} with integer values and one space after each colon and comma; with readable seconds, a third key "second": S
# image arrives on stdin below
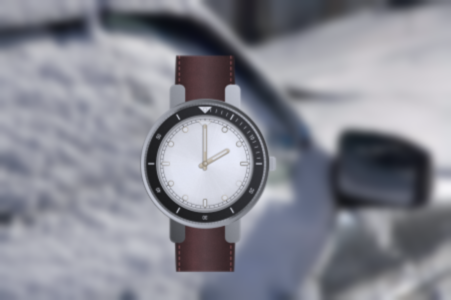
{"hour": 2, "minute": 0}
